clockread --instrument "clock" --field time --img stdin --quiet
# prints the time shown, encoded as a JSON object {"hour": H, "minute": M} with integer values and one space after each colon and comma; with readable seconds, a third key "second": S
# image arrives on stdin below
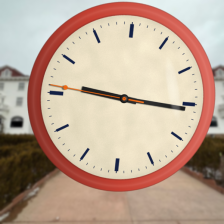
{"hour": 9, "minute": 15, "second": 46}
